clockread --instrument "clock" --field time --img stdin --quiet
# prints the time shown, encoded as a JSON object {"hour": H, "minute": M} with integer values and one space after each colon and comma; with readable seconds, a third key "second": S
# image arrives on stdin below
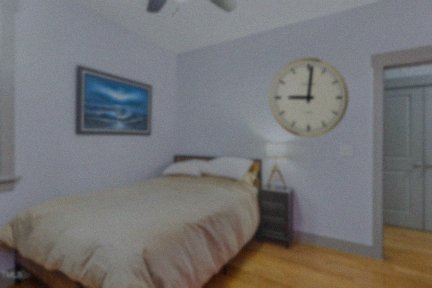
{"hour": 9, "minute": 1}
